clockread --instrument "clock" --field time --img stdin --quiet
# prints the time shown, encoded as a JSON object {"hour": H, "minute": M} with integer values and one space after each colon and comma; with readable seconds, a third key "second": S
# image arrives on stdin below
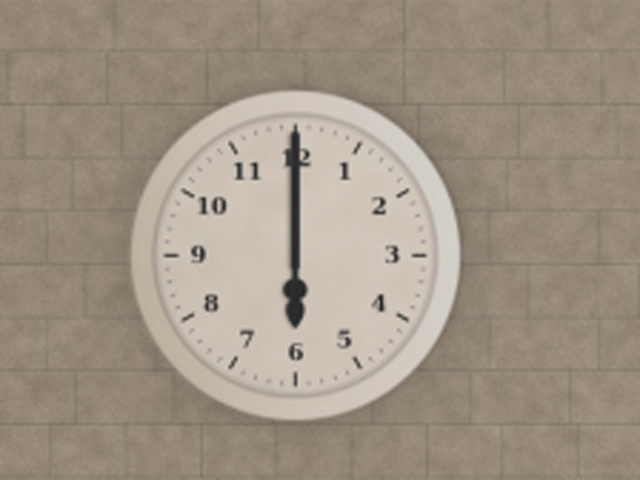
{"hour": 6, "minute": 0}
